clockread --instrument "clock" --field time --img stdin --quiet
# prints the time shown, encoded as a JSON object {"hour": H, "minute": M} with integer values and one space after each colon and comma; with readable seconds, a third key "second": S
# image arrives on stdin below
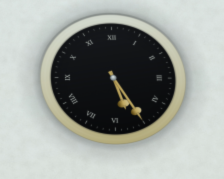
{"hour": 5, "minute": 25}
